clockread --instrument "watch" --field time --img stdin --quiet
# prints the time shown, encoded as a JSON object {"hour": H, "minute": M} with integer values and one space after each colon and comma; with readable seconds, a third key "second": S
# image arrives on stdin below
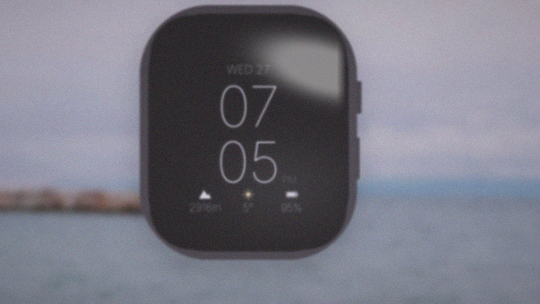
{"hour": 7, "minute": 5}
